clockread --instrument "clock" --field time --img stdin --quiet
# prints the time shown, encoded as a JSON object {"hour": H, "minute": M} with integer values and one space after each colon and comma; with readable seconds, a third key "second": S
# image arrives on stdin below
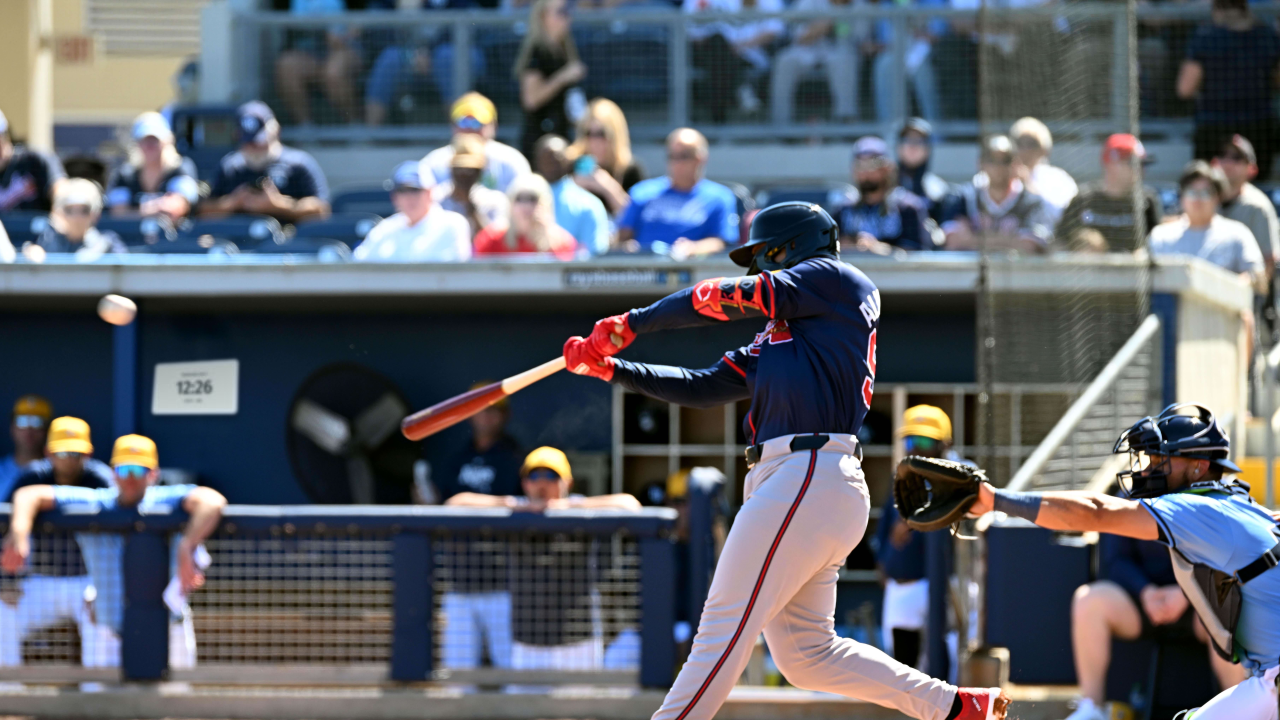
{"hour": 12, "minute": 26}
